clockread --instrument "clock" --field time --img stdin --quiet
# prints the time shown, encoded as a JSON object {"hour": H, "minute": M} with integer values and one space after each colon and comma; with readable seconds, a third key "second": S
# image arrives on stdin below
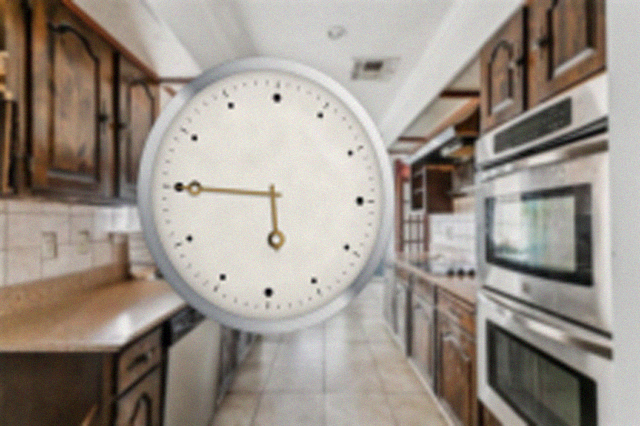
{"hour": 5, "minute": 45}
